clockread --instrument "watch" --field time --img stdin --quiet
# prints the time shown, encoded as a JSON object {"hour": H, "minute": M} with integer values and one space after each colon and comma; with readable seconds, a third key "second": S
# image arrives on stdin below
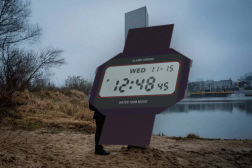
{"hour": 12, "minute": 48, "second": 45}
